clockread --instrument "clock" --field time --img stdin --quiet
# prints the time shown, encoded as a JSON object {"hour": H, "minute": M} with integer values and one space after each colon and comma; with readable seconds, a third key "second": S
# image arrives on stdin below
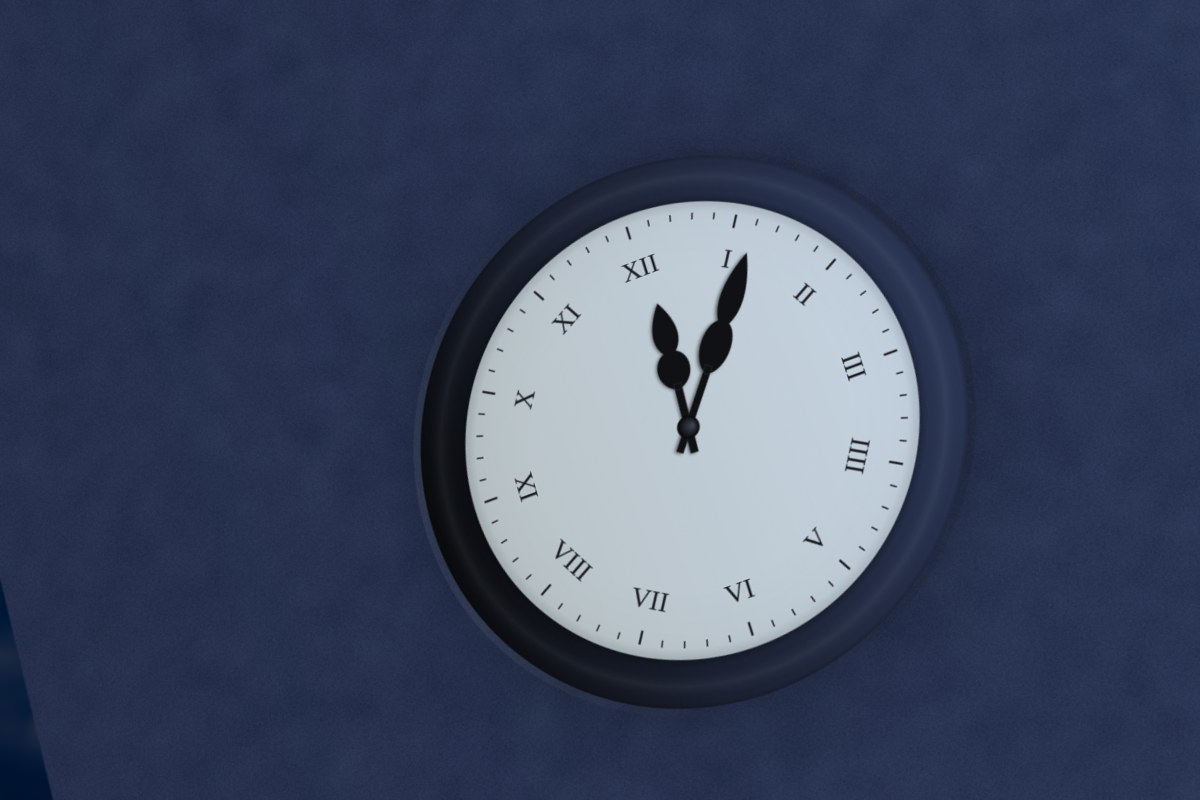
{"hour": 12, "minute": 6}
